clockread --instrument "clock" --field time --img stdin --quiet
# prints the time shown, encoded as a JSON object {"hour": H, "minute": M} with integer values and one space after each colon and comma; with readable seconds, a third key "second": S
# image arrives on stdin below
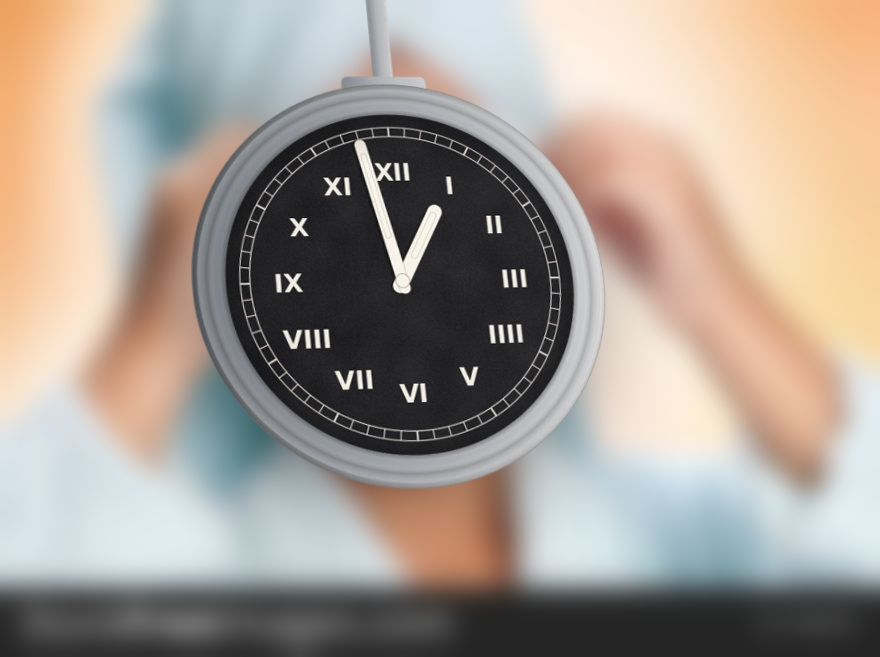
{"hour": 12, "minute": 58}
